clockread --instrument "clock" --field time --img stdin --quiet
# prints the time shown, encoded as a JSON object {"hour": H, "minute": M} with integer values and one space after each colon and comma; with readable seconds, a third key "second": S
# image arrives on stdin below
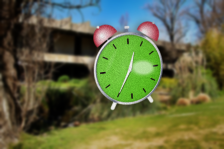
{"hour": 12, "minute": 35}
